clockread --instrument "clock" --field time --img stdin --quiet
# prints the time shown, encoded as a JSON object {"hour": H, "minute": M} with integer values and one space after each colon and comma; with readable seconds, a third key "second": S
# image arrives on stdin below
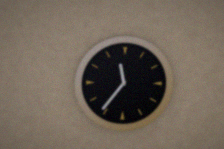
{"hour": 11, "minute": 36}
